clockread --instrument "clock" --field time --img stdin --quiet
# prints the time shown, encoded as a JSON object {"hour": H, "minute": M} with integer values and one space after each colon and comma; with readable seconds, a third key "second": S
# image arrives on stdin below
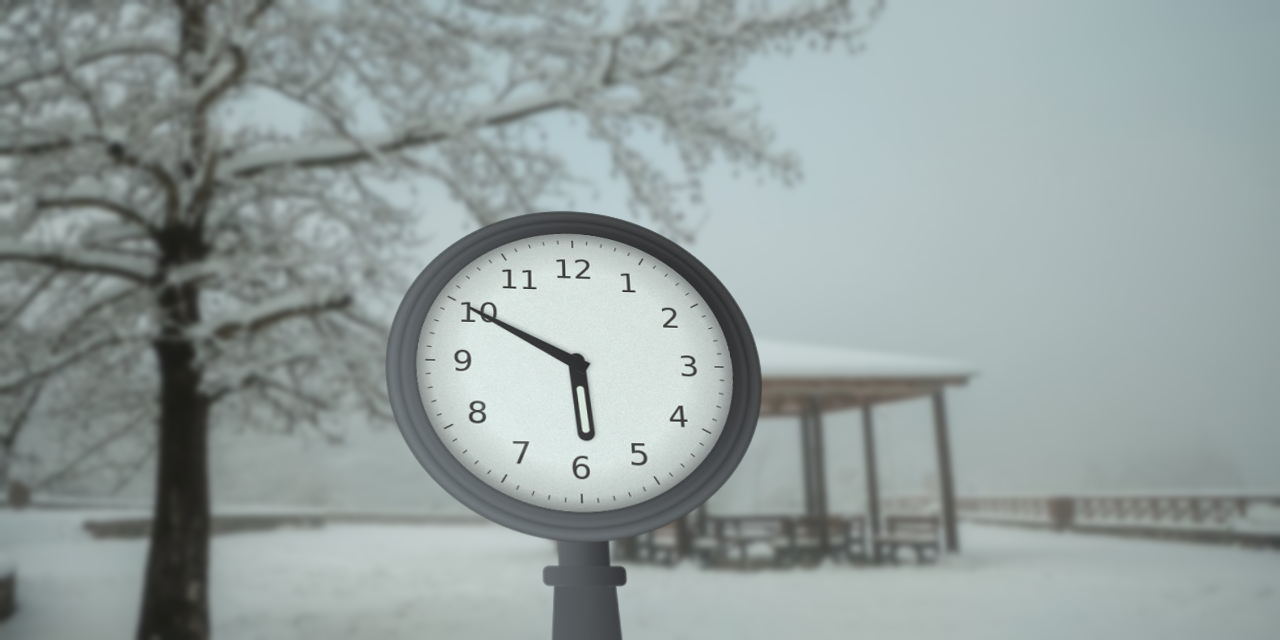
{"hour": 5, "minute": 50}
